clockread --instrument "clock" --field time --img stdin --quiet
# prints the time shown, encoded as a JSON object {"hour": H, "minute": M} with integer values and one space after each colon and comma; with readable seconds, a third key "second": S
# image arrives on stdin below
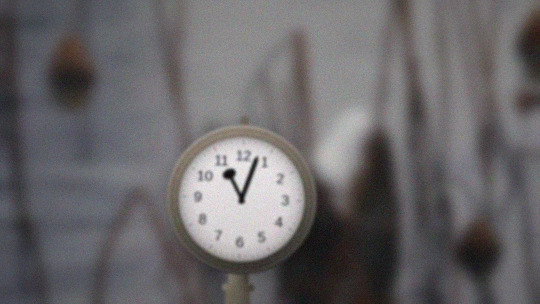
{"hour": 11, "minute": 3}
